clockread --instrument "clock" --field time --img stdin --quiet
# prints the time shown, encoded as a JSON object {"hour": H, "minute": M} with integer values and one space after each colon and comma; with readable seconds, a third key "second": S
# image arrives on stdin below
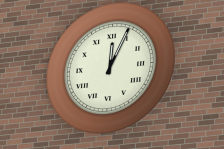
{"hour": 12, "minute": 4}
